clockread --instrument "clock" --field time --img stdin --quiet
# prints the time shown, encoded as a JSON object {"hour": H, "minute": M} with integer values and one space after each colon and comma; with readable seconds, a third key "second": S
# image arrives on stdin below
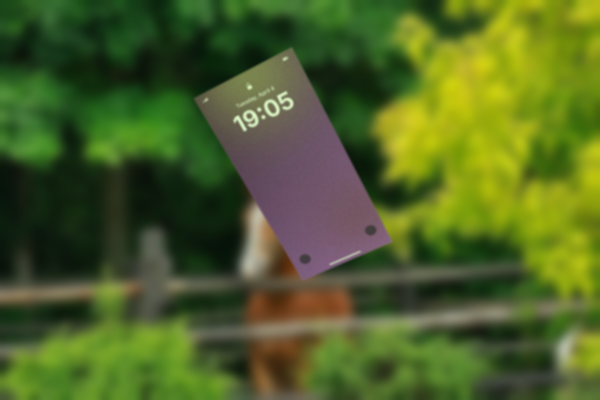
{"hour": 19, "minute": 5}
